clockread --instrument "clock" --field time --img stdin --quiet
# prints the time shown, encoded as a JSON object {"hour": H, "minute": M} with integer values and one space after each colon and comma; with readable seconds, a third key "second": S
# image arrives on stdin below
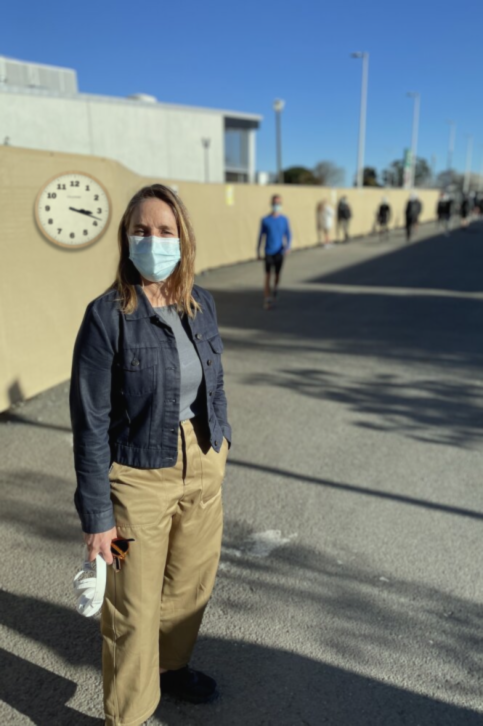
{"hour": 3, "minute": 18}
